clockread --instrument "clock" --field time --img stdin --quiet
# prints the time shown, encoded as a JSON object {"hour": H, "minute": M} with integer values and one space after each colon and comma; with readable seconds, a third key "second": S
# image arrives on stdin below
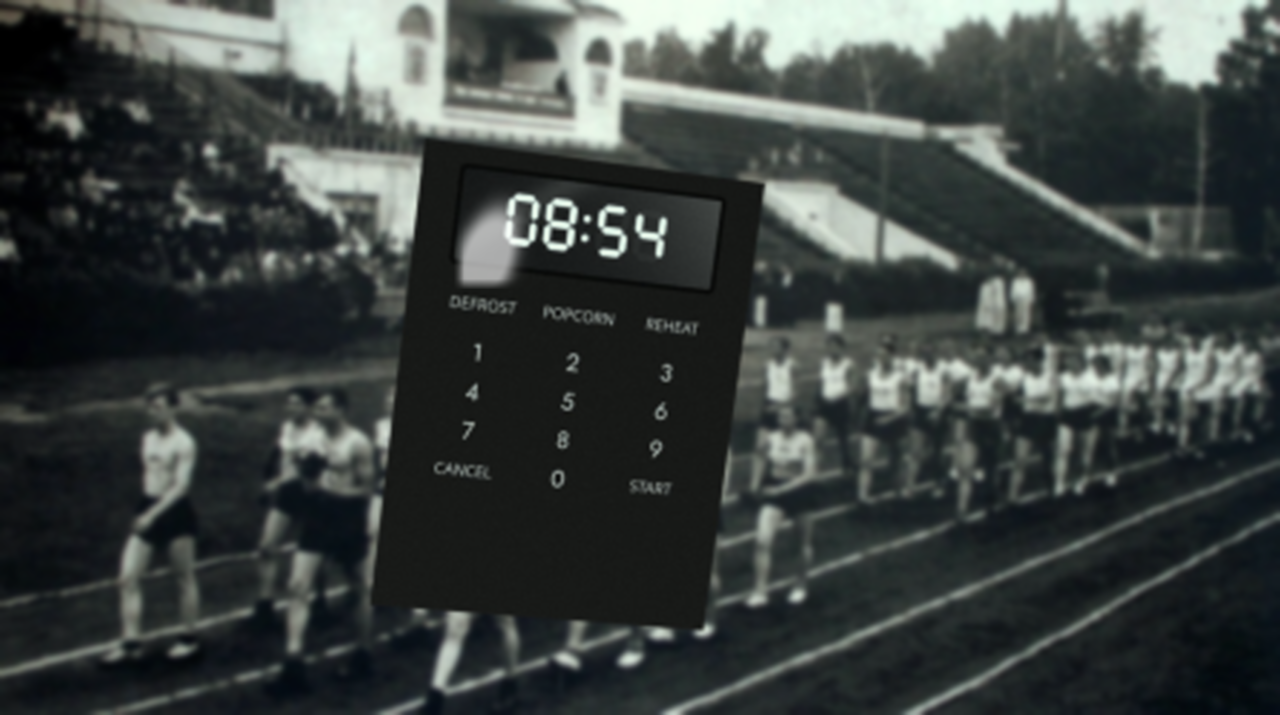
{"hour": 8, "minute": 54}
